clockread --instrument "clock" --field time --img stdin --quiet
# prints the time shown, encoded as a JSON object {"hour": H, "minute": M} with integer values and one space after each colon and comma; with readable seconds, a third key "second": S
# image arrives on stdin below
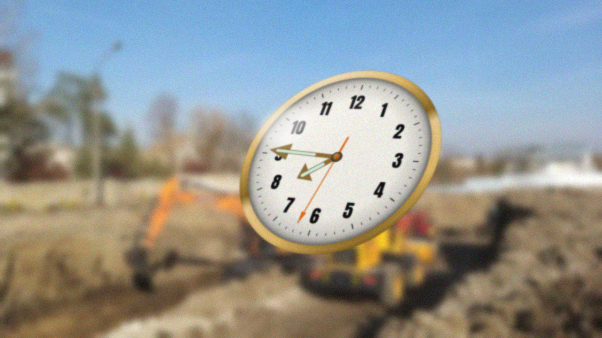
{"hour": 7, "minute": 45, "second": 32}
